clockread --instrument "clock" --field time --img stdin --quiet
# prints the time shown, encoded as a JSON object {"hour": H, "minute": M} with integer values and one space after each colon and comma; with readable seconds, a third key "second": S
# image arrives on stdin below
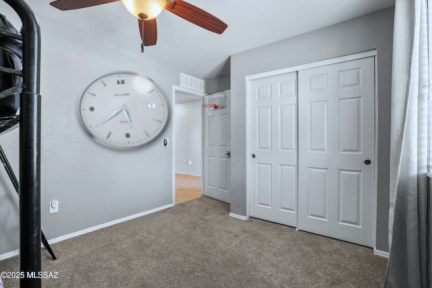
{"hour": 5, "minute": 39}
